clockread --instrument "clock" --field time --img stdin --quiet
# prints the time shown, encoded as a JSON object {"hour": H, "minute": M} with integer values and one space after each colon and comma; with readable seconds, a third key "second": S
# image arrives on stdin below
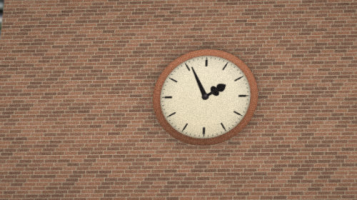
{"hour": 1, "minute": 56}
